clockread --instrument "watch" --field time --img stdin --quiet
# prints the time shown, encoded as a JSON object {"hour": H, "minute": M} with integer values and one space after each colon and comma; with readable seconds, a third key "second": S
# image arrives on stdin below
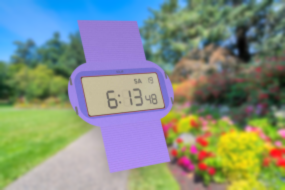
{"hour": 6, "minute": 13, "second": 48}
